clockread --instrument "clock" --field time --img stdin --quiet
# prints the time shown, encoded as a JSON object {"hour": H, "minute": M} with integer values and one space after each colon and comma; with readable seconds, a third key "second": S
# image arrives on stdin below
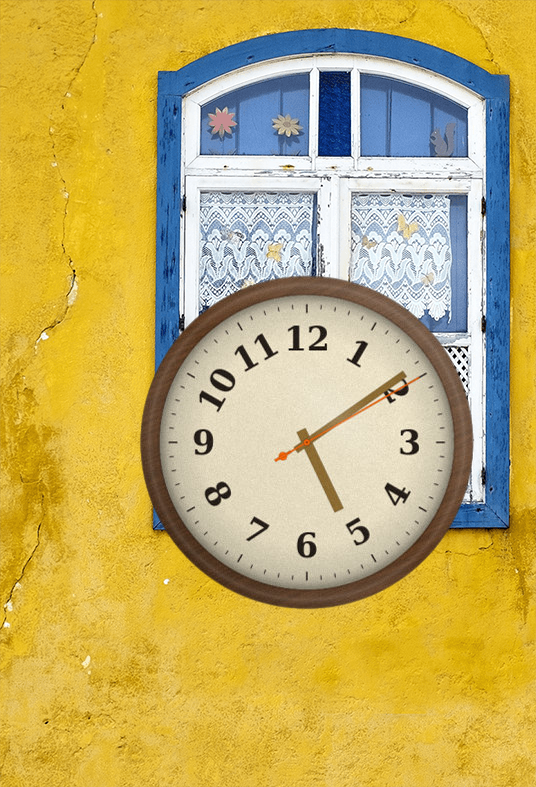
{"hour": 5, "minute": 9, "second": 10}
